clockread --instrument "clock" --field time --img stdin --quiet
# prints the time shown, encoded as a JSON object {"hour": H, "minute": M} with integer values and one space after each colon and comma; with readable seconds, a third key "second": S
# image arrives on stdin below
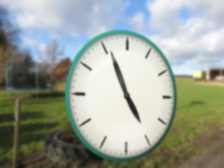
{"hour": 4, "minute": 56}
